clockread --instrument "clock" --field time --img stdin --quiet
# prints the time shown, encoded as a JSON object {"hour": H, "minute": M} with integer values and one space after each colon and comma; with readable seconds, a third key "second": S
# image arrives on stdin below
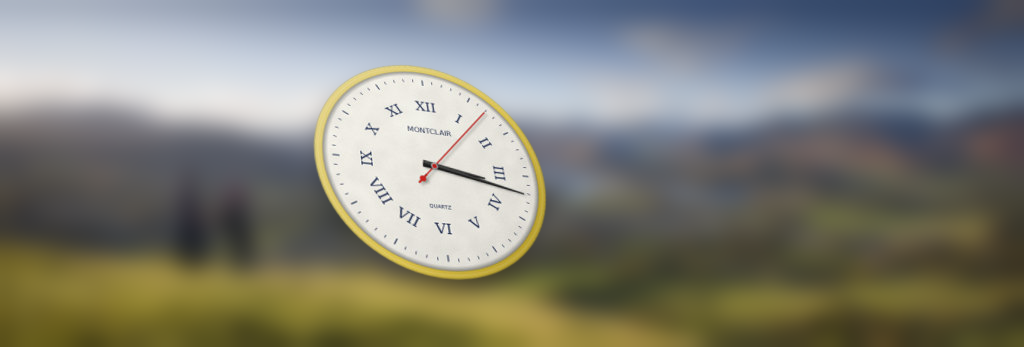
{"hour": 3, "minute": 17, "second": 7}
